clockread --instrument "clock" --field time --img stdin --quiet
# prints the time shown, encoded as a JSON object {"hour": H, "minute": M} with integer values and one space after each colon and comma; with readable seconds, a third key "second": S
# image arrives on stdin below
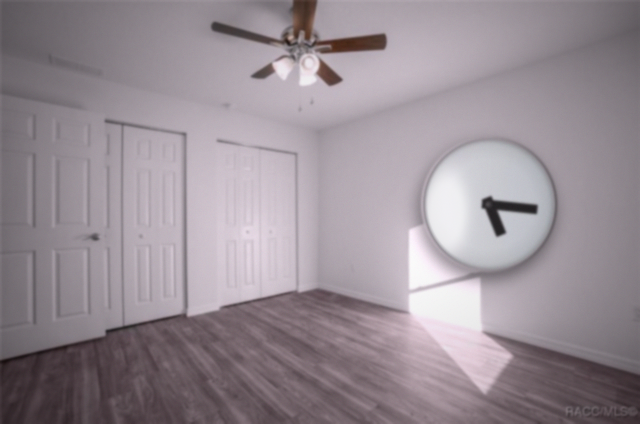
{"hour": 5, "minute": 16}
